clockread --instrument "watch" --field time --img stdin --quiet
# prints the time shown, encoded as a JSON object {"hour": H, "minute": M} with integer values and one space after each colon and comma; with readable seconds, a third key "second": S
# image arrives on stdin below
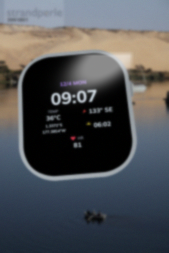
{"hour": 9, "minute": 7}
